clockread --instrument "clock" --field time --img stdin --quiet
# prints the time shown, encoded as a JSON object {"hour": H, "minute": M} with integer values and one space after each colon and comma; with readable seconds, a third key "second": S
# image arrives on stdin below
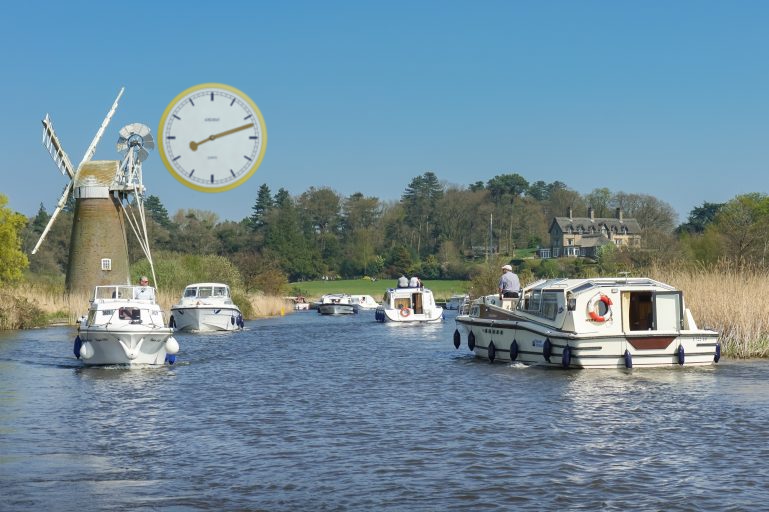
{"hour": 8, "minute": 12}
